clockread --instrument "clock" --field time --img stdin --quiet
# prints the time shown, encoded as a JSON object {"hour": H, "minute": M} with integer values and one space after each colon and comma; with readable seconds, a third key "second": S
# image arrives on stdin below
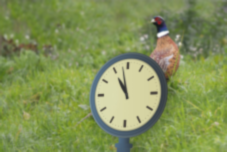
{"hour": 10, "minute": 58}
